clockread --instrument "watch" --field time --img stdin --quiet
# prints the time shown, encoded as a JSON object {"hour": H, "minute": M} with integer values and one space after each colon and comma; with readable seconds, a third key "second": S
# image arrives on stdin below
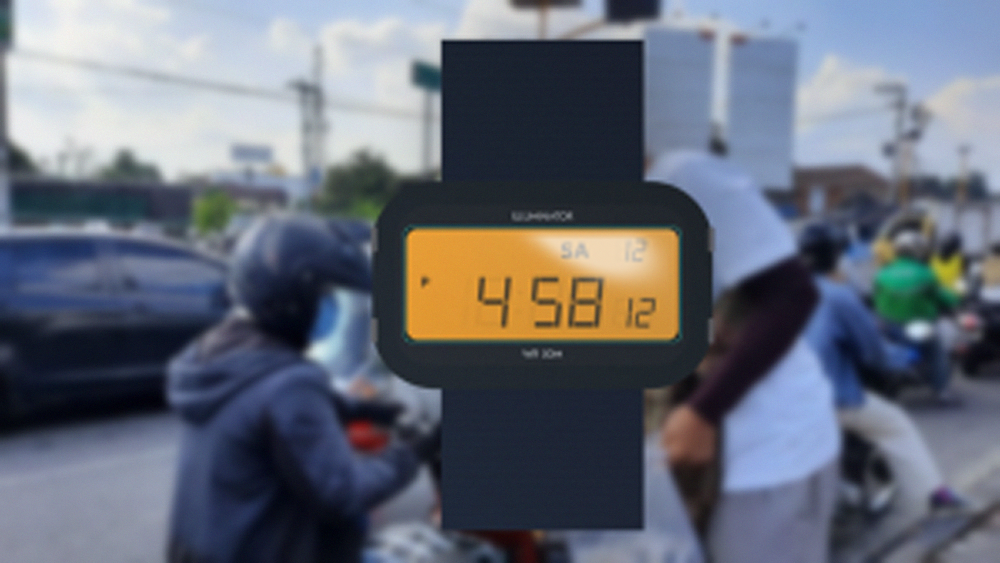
{"hour": 4, "minute": 58, "second": 12}
